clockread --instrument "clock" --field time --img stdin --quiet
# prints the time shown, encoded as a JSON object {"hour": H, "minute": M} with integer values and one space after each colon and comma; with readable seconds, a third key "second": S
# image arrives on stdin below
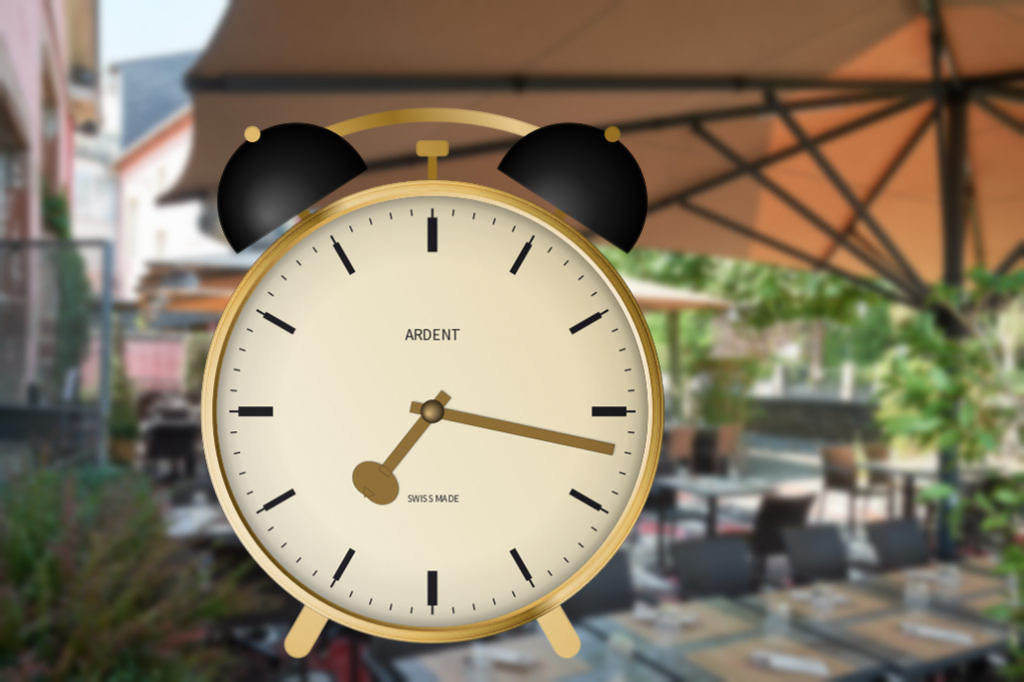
{"hour": 7, "minute": 17}
